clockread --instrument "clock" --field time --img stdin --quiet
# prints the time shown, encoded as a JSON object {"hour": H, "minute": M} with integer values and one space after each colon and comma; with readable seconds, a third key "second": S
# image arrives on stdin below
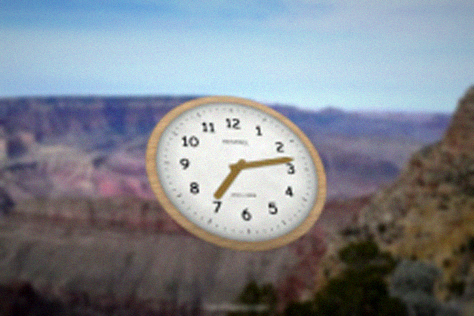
{"hour": 7, "minute": 13}
